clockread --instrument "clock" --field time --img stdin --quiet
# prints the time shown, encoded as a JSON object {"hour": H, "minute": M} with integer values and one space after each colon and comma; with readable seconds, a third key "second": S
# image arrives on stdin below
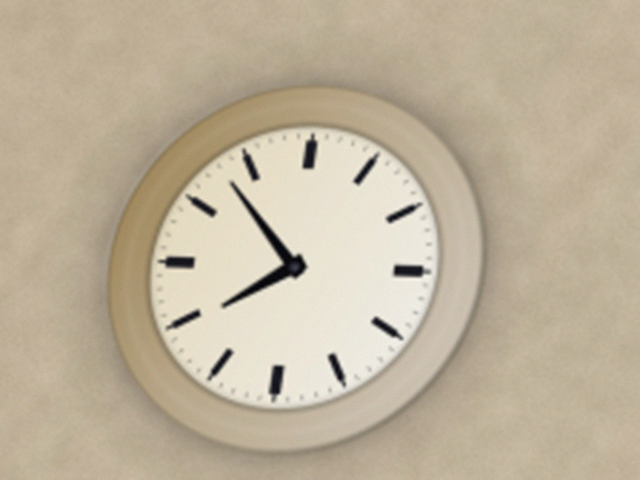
{"hour": 7, "minute": 53}
